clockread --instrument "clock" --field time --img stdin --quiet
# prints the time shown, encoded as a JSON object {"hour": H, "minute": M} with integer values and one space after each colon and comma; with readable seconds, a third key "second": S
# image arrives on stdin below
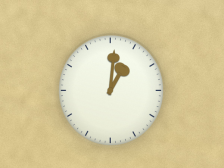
{"hour": 1, "minute": 1}
